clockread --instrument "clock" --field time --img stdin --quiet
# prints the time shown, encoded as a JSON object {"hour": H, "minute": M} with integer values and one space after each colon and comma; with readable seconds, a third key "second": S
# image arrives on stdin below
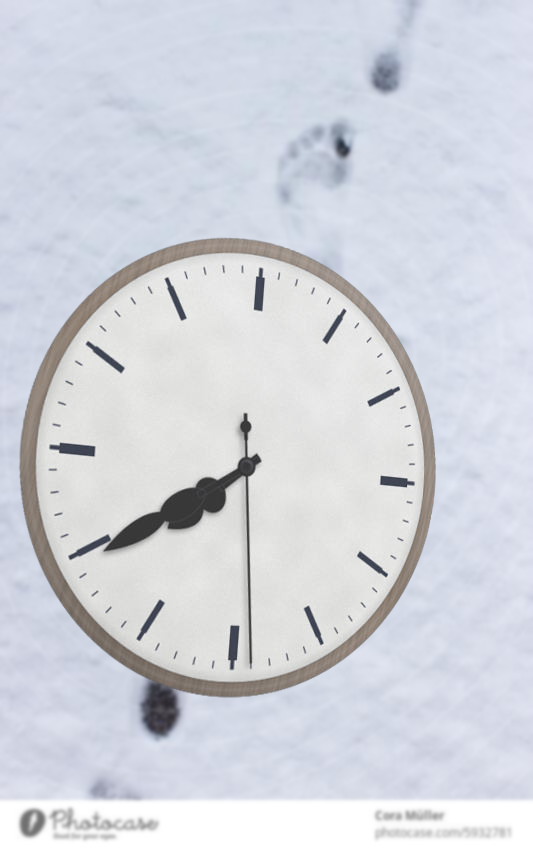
{"hour": 7, "minute": 39, "second": 29}
